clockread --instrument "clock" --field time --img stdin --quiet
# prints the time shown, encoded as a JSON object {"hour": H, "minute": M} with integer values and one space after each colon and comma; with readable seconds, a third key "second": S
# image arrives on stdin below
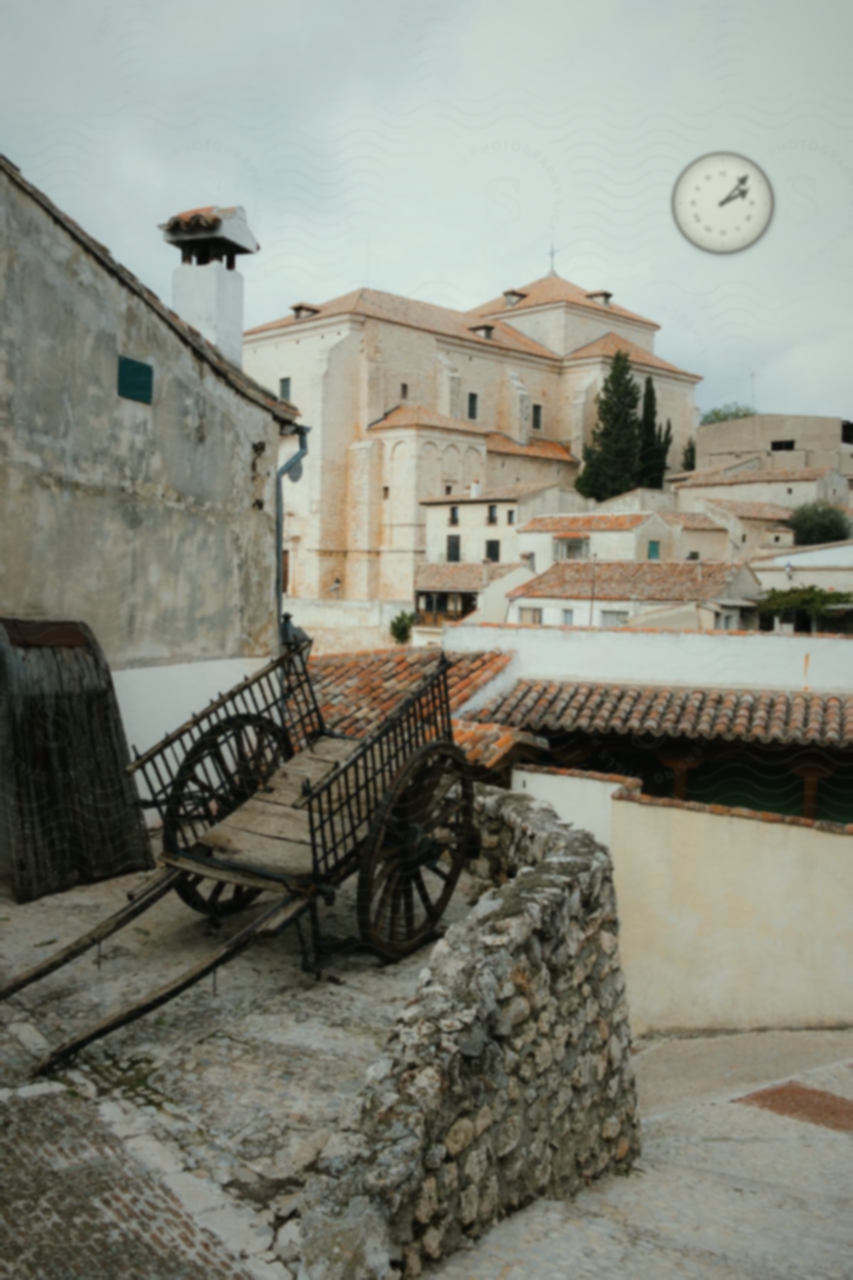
{"hour": 2, "minute": 7}
